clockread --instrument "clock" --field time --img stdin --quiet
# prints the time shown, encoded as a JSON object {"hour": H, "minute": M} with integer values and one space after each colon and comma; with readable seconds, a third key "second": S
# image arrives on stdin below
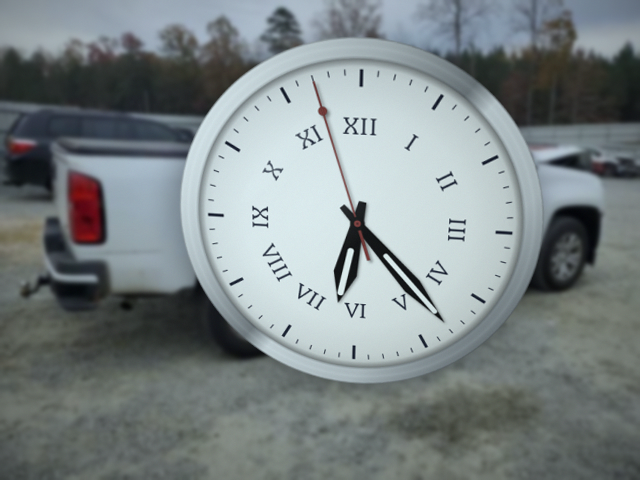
{"hour": 6, "minute": 22, "second": 57}
